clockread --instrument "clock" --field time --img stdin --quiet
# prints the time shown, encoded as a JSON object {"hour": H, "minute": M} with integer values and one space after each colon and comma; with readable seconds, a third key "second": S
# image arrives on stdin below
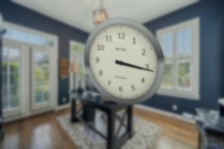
{"hour": 3, "minute": 16}
